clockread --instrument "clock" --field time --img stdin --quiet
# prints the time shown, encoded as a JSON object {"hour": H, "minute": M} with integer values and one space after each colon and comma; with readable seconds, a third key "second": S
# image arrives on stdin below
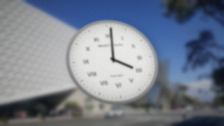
{"hour": 4, "minute": 1}
